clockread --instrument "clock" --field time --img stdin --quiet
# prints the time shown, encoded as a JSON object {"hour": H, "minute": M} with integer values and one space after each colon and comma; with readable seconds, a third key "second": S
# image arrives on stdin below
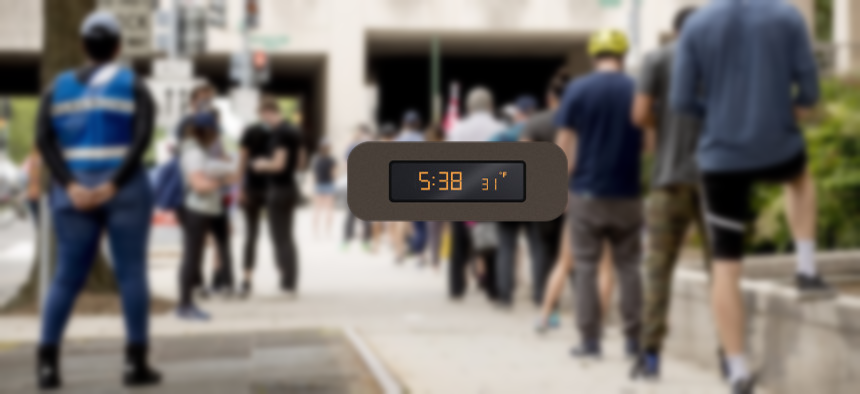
{"hour": 5, "minute": 38}
